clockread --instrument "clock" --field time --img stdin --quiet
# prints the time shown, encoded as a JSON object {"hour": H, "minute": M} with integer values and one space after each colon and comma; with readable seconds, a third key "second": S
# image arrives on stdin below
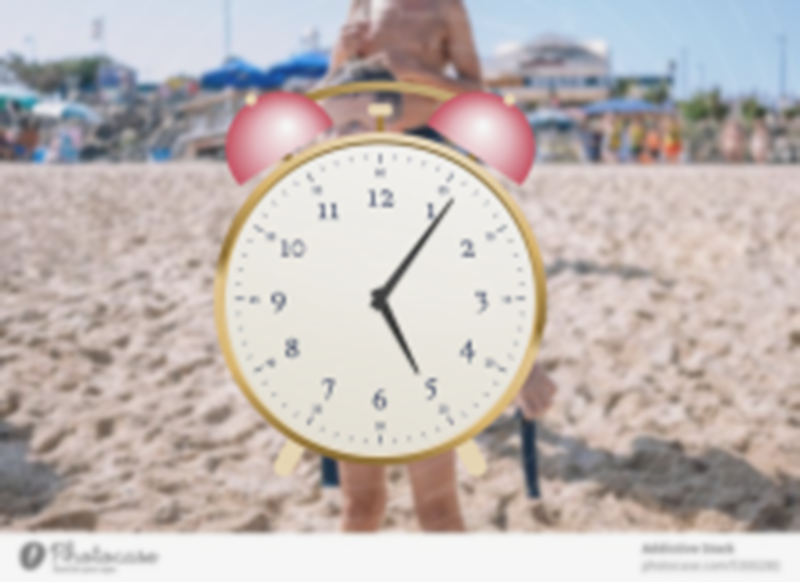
{"hour": 5, "minute": 6}
